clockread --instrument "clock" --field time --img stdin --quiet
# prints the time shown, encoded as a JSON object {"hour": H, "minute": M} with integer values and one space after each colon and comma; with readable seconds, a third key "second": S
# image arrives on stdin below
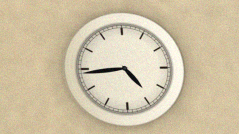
{"hour": 4, "minute": 44}
